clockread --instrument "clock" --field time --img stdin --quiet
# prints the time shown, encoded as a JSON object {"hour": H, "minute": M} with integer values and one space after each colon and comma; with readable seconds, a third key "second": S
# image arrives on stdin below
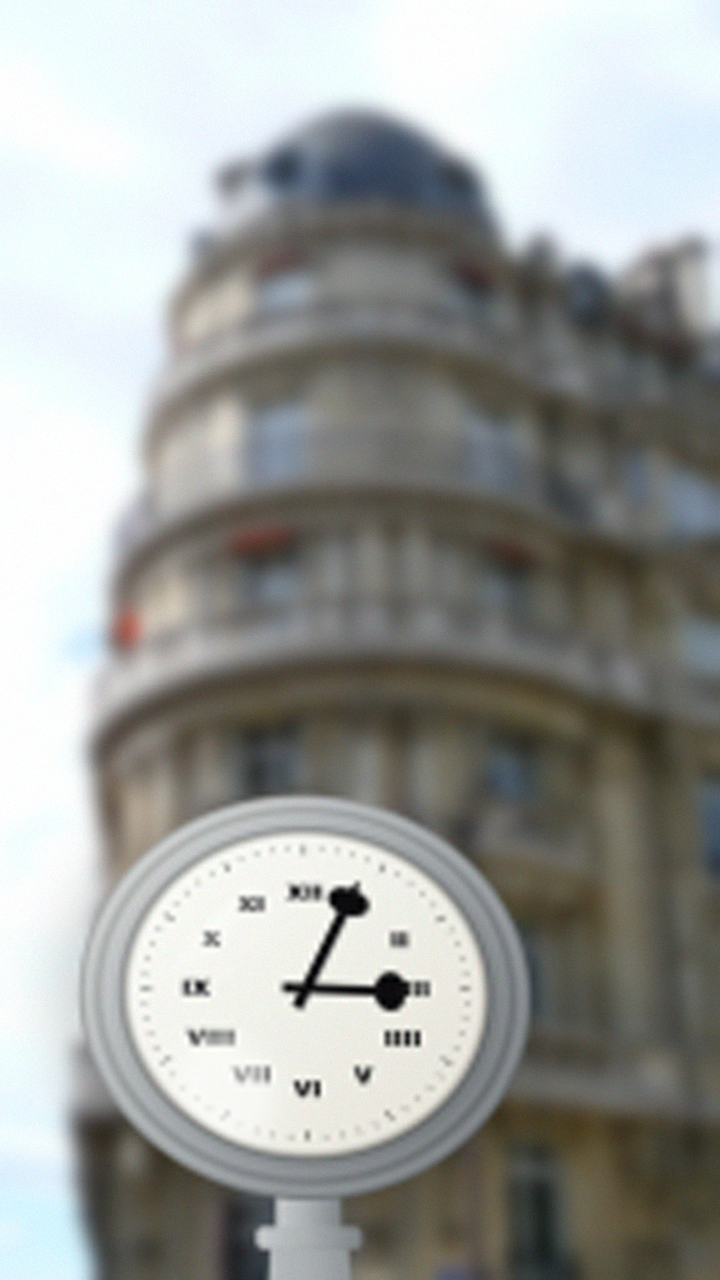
{"hour": 3, "minute": 4}
